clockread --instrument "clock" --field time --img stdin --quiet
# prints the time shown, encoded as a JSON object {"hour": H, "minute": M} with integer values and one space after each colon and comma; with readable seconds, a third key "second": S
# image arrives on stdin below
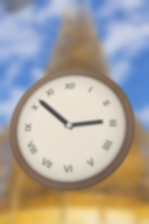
{"hour": 2, "minute": 52}
